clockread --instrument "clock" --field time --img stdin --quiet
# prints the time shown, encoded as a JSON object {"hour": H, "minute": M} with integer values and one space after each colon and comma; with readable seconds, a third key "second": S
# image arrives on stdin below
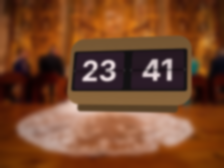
{"hour": 23, "minute": 41}
